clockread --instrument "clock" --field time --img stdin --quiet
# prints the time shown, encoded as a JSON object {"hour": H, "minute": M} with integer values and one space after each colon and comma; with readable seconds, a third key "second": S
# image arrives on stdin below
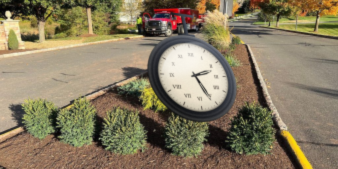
{"hour": 2, "minute": 26}
